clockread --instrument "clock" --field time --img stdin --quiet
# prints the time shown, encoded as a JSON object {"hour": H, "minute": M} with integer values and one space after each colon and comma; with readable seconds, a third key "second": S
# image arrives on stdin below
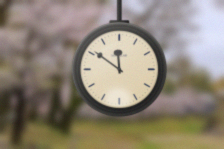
{"hour": 11, "minute": 51}
